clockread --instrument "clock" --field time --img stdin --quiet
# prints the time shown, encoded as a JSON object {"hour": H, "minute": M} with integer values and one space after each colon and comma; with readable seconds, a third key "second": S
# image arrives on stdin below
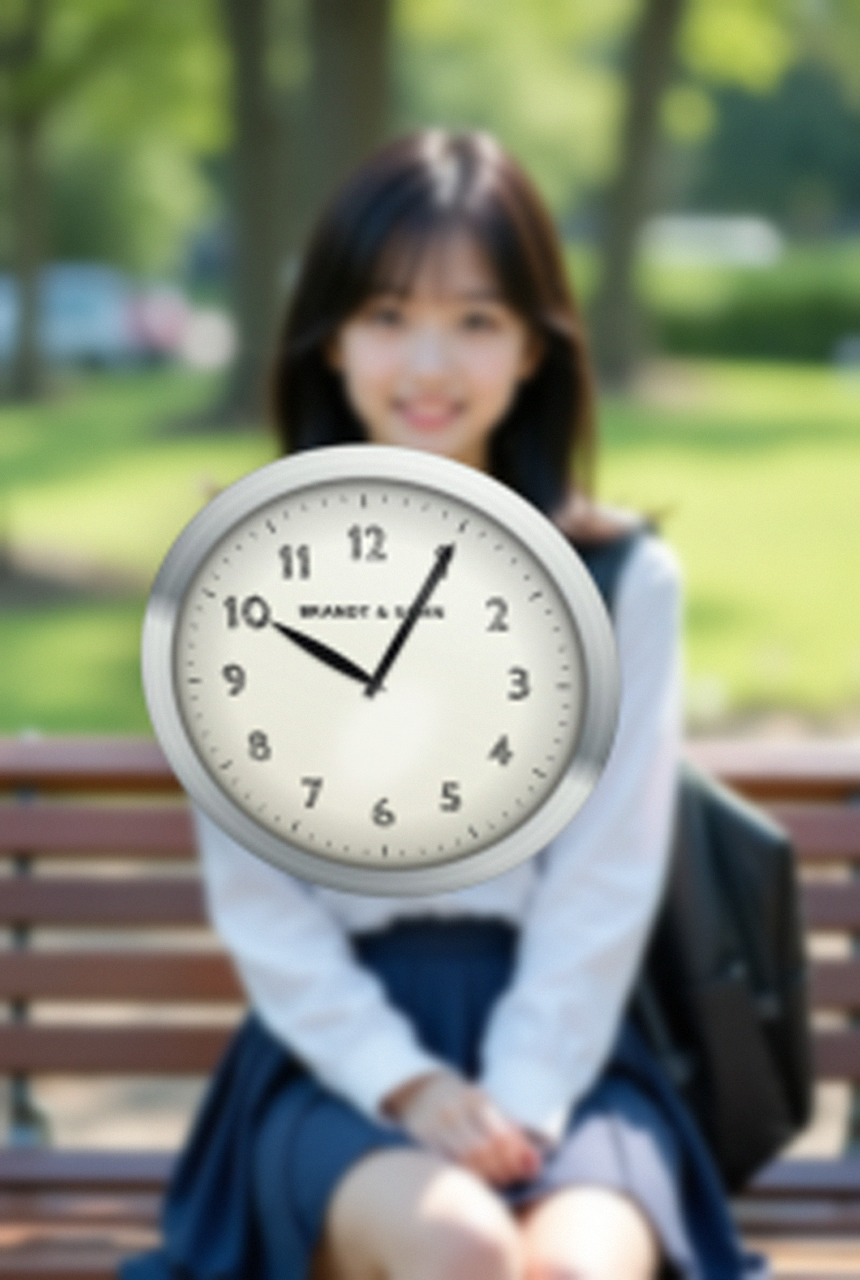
{"hour": 10, "minute": 5}
